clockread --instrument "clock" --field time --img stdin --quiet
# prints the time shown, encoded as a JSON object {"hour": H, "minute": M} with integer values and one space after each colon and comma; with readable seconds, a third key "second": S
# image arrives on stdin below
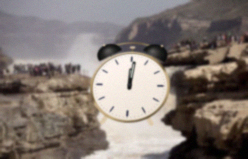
{"hour": 12, "minute": 1}
